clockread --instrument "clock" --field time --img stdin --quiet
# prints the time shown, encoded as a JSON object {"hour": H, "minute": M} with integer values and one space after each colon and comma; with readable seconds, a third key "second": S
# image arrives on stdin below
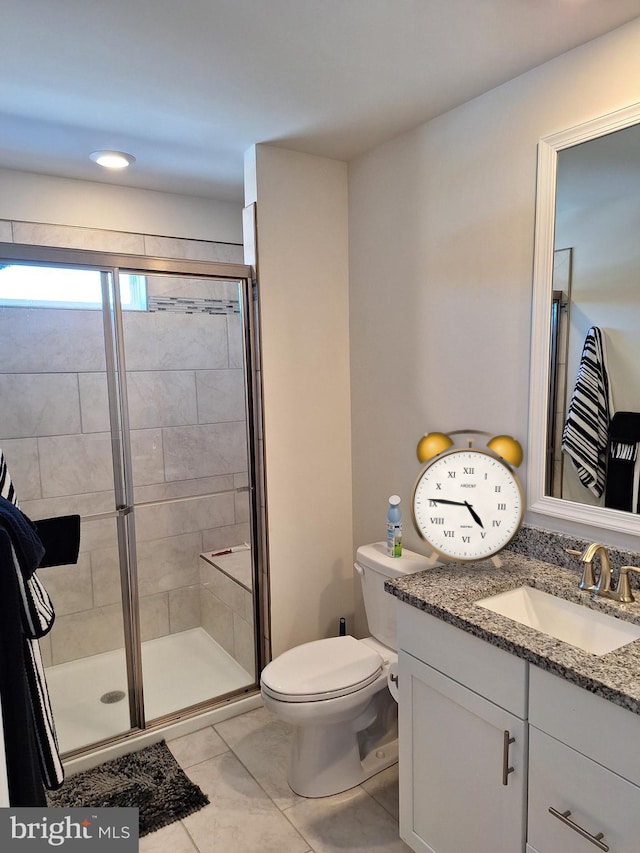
{"hour": 4, "minute": 46}
